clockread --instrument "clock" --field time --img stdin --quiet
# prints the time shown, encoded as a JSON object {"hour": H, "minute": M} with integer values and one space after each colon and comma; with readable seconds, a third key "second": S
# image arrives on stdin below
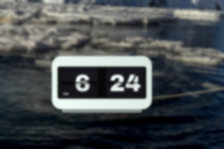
{"hour": 6, "minute": 24}
